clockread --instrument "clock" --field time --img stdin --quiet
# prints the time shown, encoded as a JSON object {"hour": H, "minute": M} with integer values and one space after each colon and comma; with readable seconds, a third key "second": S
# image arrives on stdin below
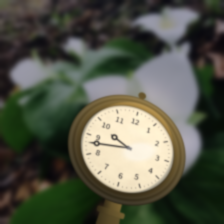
{"hour": 9, "minute": 43}
